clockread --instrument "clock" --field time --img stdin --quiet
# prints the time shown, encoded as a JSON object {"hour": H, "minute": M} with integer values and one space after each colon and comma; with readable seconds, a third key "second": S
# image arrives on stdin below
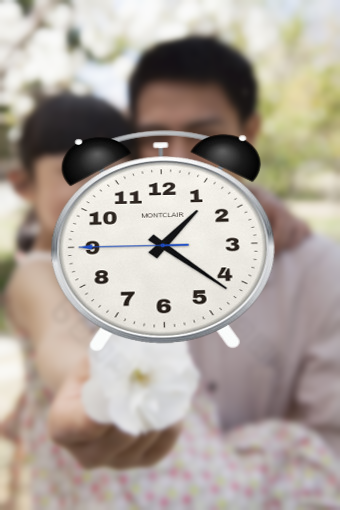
{"hour": 1, "minute": 21, "second": 45}
